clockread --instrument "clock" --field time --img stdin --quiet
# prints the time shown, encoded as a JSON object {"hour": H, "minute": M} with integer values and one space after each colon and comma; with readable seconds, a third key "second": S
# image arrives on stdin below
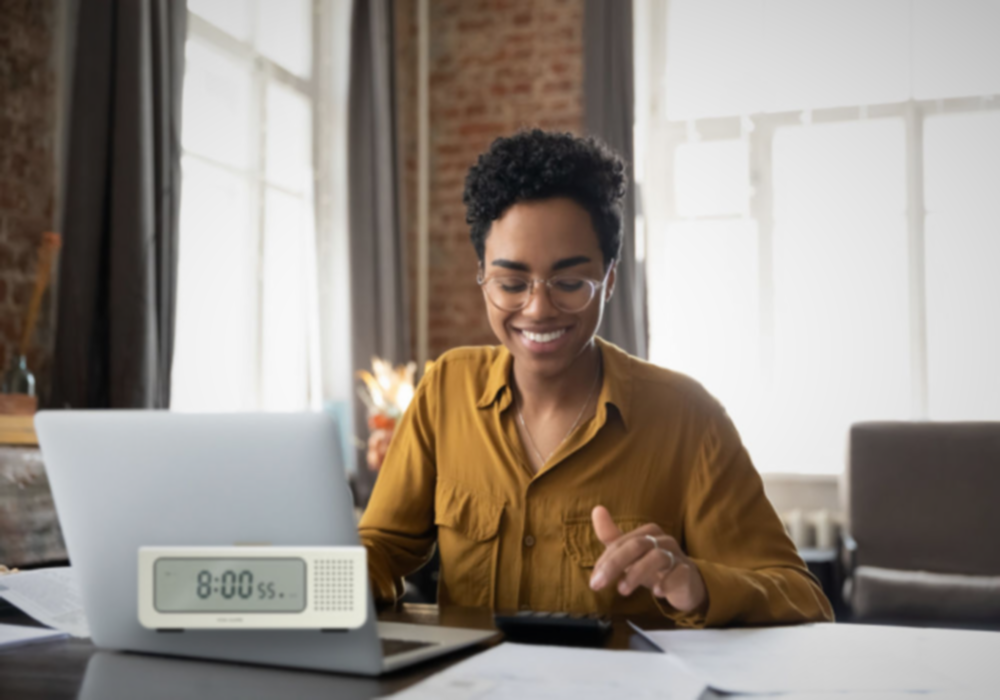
{"hour": 8, "minute": 0}
